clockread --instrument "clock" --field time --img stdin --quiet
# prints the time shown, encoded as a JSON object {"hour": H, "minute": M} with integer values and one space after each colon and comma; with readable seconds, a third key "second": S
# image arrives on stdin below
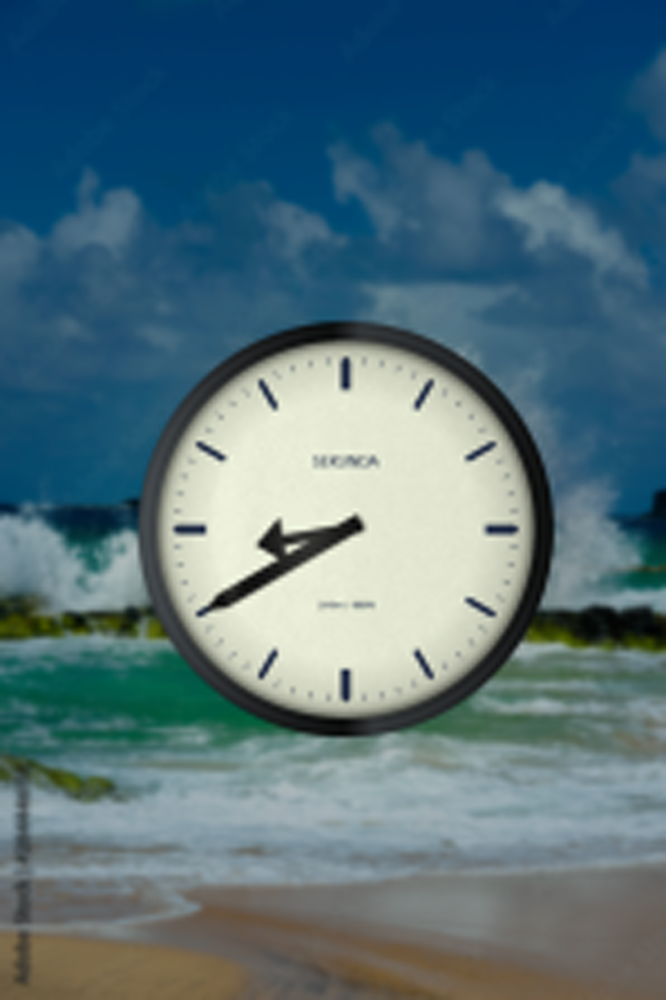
{"hour": 8, "minute": 40}
